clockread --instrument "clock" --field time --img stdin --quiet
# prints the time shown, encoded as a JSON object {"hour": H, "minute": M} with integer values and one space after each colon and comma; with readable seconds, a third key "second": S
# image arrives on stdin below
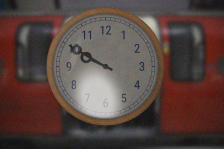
{"hour": 9, "minute": 50}
